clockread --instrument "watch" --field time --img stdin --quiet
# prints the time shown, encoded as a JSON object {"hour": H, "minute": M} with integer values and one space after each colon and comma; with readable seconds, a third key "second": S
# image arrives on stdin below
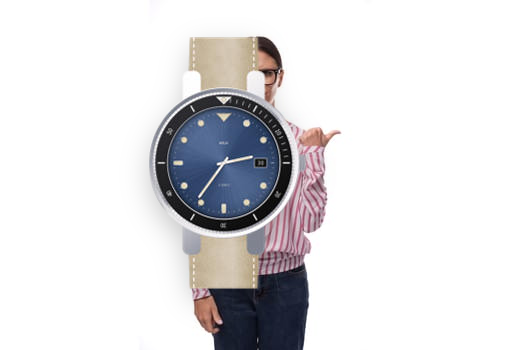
{"hour": 2, "minute": 36}
